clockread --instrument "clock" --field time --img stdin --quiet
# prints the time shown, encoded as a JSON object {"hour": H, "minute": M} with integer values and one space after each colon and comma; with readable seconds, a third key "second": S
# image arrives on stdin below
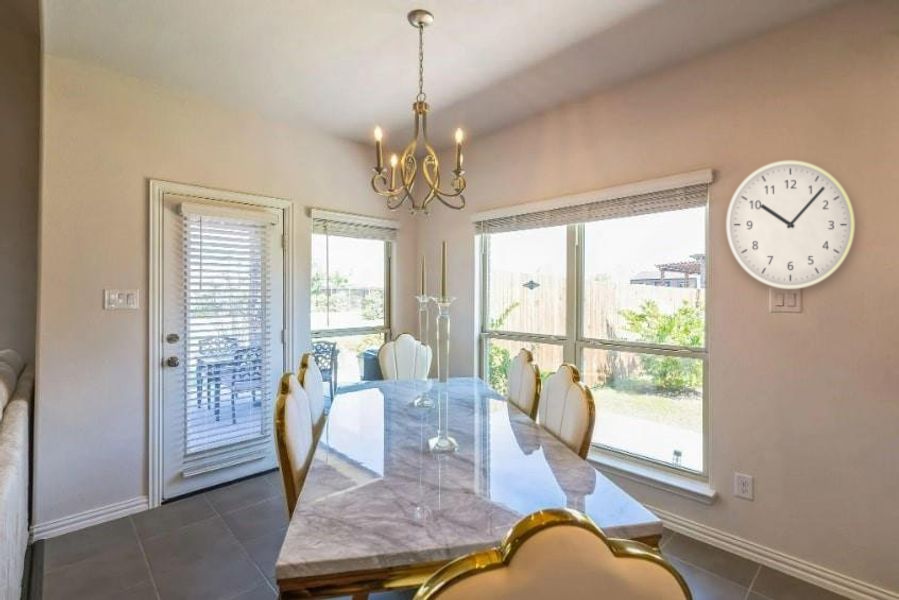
{"hour": 10, "minute": 7}
